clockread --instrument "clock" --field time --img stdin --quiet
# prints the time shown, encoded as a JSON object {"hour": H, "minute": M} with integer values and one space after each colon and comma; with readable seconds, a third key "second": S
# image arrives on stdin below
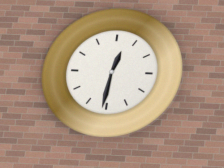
{"hour": 12, "minute": 31}
